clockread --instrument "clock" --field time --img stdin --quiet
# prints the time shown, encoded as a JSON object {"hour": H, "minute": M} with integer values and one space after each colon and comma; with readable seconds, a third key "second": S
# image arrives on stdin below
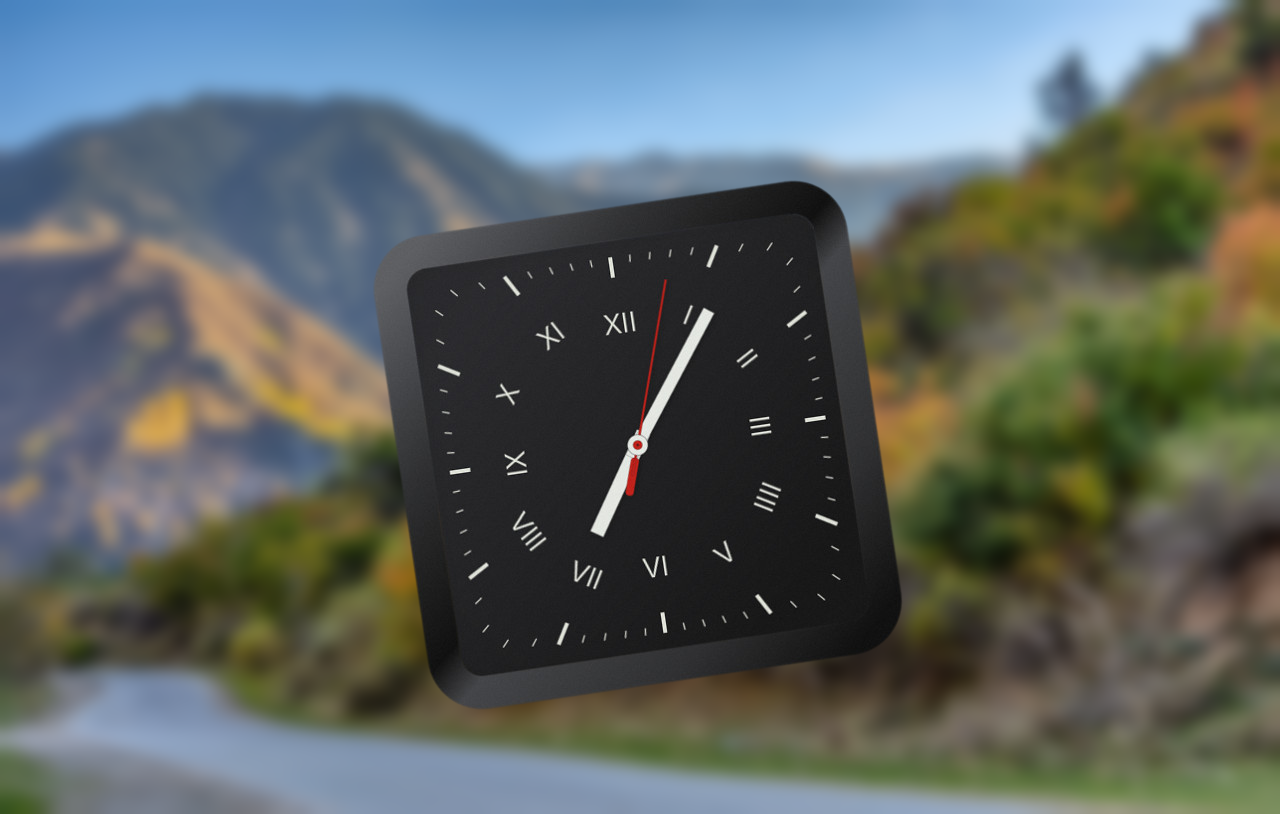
{"hour": 7, "minute": 6, "second": 3}
